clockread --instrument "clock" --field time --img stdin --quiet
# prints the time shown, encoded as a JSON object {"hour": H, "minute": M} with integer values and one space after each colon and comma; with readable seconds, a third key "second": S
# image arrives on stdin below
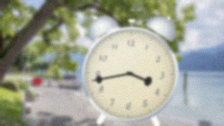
{"hour": 3, "minute": 43}
